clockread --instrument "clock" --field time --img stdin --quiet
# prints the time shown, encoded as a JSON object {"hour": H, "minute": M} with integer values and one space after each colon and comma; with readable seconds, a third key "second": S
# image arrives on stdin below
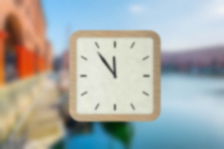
{"hour": 11, "minute": 54}
